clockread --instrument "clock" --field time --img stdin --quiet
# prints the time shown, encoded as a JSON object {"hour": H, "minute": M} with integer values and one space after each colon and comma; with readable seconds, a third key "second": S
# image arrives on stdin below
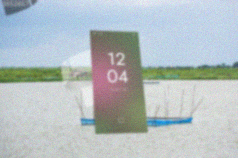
{"hour": 12, "minute": 4}
